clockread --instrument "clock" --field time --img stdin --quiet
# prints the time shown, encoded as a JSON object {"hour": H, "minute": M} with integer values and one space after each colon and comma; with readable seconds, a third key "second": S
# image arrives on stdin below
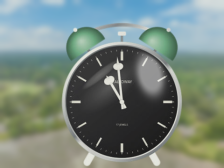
{"hour": 10, "minute": 59}
